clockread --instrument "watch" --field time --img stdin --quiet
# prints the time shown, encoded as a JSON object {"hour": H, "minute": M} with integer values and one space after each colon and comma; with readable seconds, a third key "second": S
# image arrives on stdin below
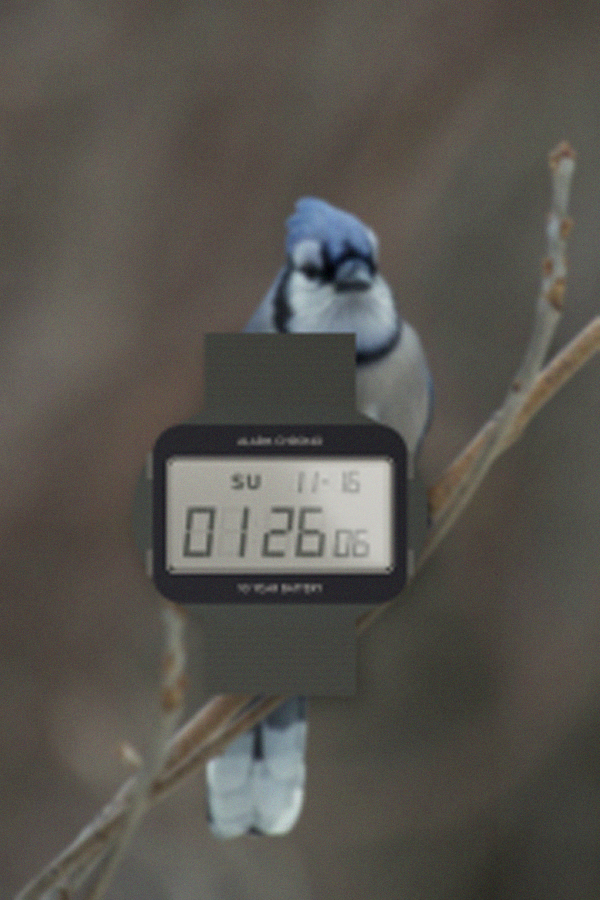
{"hour": 1, "minute": 26, "second": 6}
